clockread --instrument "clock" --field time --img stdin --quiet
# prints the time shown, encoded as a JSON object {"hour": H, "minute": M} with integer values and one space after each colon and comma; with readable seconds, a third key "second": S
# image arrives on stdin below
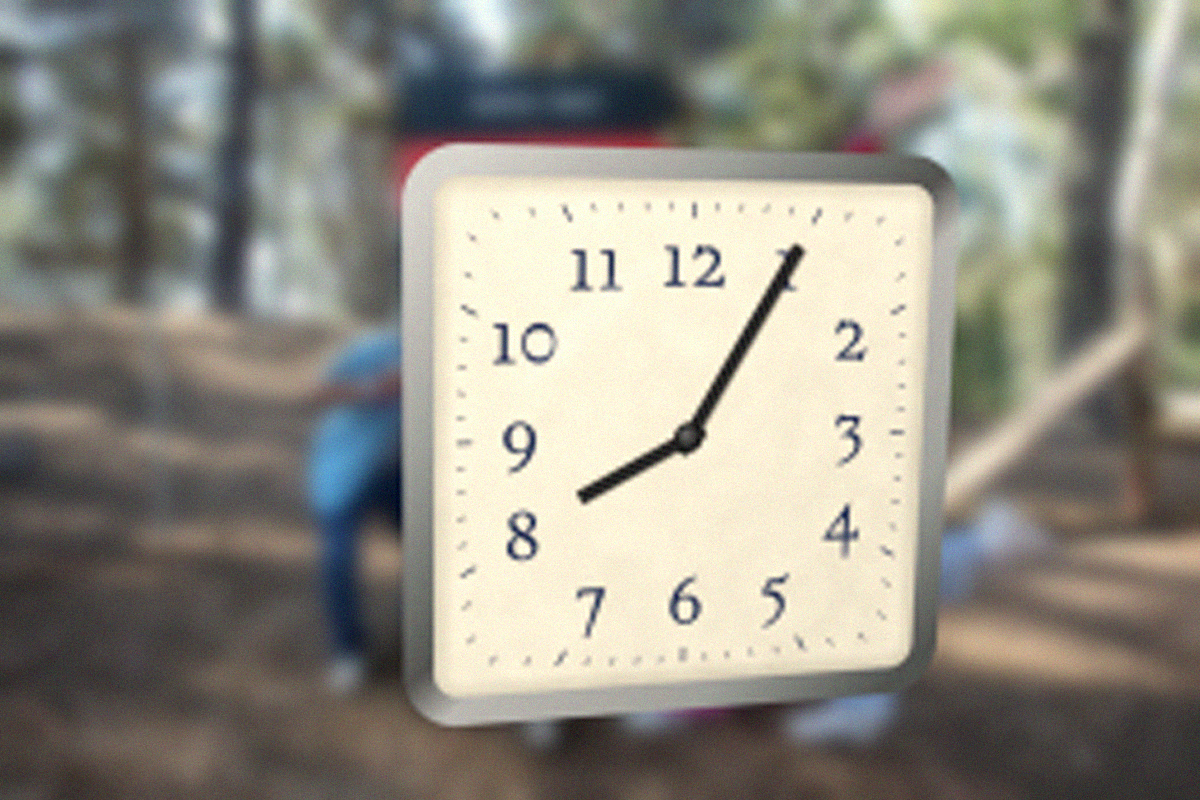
{"hour": 8, "minute": 5}
